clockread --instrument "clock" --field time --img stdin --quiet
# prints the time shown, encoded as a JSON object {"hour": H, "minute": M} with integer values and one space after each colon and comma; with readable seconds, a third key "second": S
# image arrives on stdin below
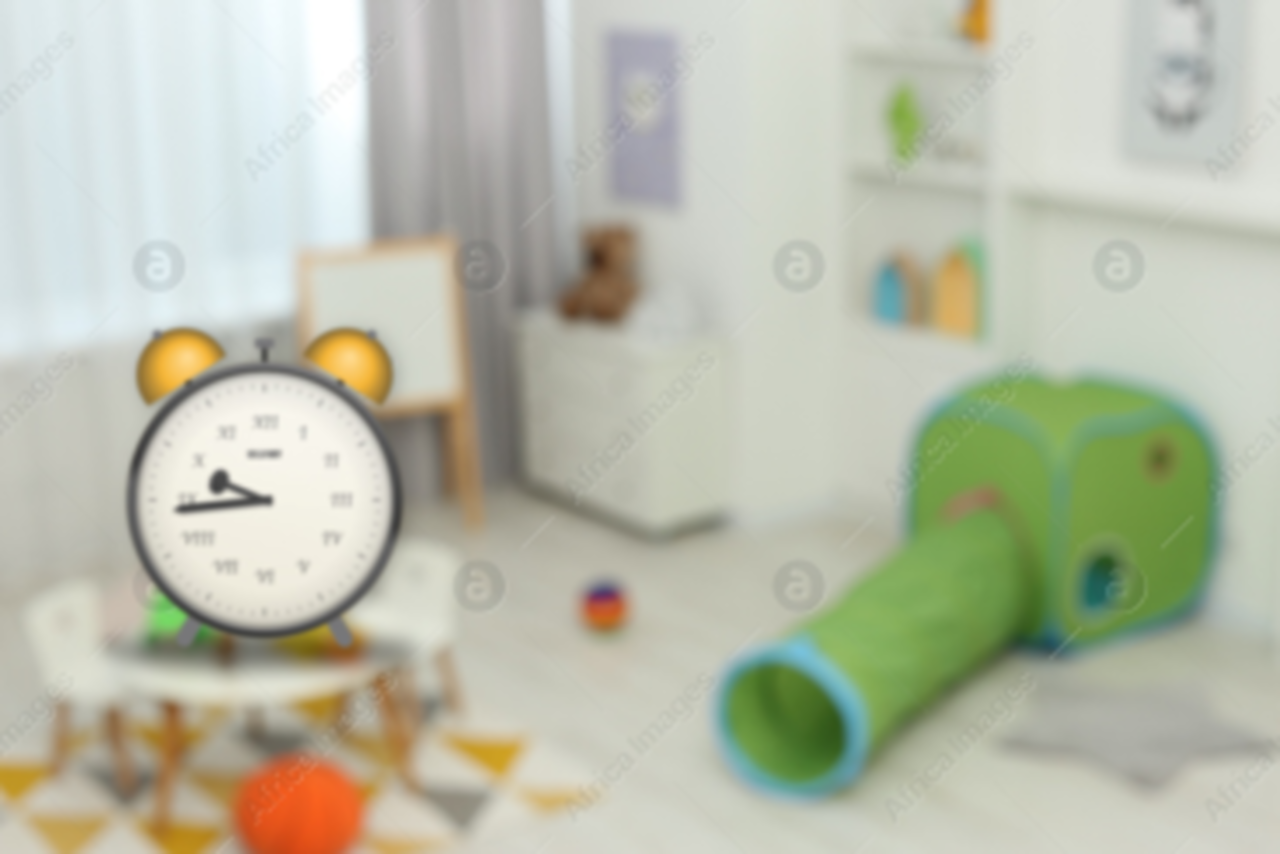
{"hour": 9, "minute": 44}
